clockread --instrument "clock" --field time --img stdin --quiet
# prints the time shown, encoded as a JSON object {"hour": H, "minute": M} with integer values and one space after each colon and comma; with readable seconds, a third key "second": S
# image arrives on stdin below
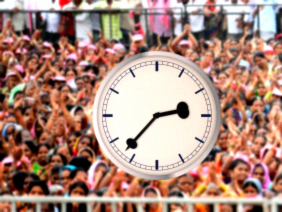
{"hour": 2, "minute": 37}
